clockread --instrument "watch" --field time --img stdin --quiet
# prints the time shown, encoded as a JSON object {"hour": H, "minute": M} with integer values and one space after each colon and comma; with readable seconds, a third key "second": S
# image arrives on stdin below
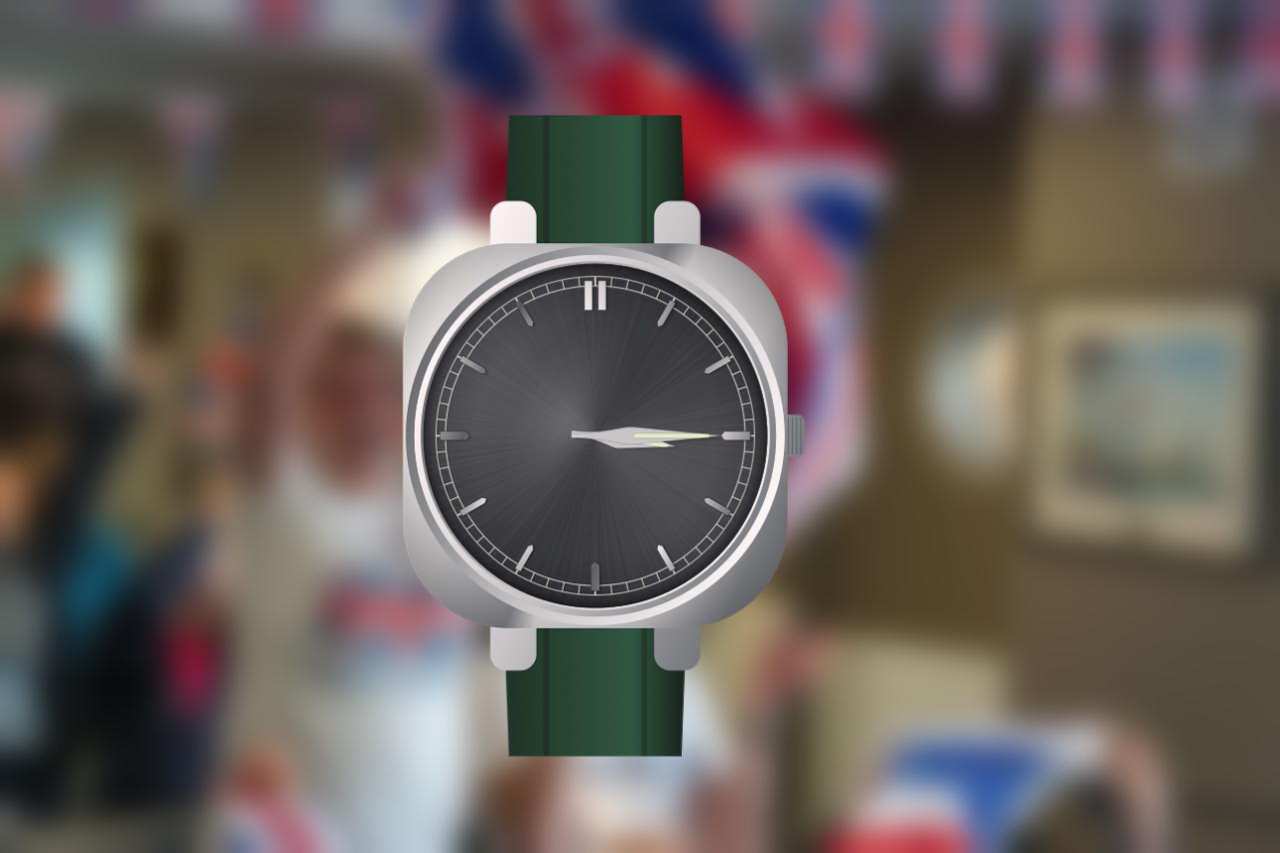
{"hour": 3, "minute": 15}
